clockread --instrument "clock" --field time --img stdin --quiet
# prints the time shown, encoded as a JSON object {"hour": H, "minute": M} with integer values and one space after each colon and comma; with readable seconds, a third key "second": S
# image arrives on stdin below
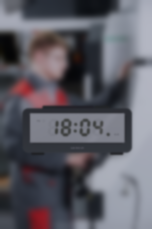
{"hour": 18, "minute": 4}
